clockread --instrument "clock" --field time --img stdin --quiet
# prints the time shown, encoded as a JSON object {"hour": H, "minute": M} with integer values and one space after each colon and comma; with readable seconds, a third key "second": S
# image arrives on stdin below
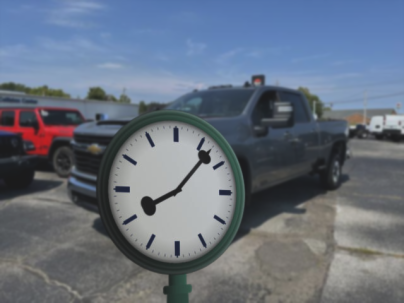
{"hour": 8, "minute": 7}
